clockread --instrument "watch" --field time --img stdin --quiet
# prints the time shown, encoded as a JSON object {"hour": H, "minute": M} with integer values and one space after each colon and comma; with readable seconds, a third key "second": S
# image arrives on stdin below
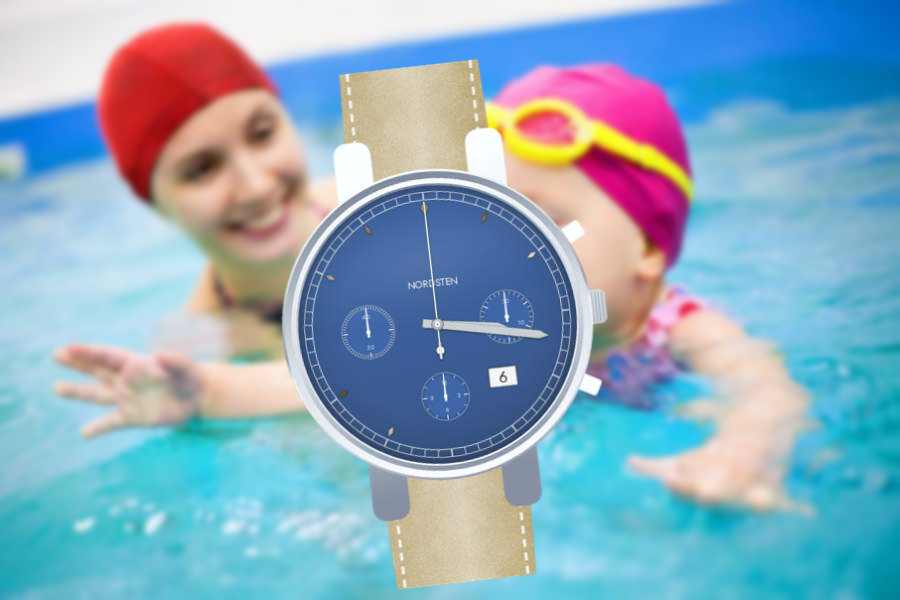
{"hour": 3, "minute": 17}
